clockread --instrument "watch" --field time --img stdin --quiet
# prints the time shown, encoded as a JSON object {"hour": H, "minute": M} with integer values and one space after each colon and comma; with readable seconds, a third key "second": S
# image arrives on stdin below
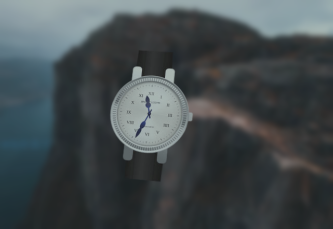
{"hour": 11, "minute": 34}
